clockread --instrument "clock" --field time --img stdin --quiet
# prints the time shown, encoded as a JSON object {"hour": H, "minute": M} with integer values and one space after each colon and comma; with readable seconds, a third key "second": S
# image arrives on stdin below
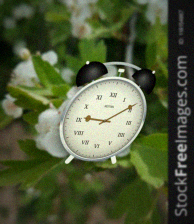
{"hour": 9, "minute": 9}
